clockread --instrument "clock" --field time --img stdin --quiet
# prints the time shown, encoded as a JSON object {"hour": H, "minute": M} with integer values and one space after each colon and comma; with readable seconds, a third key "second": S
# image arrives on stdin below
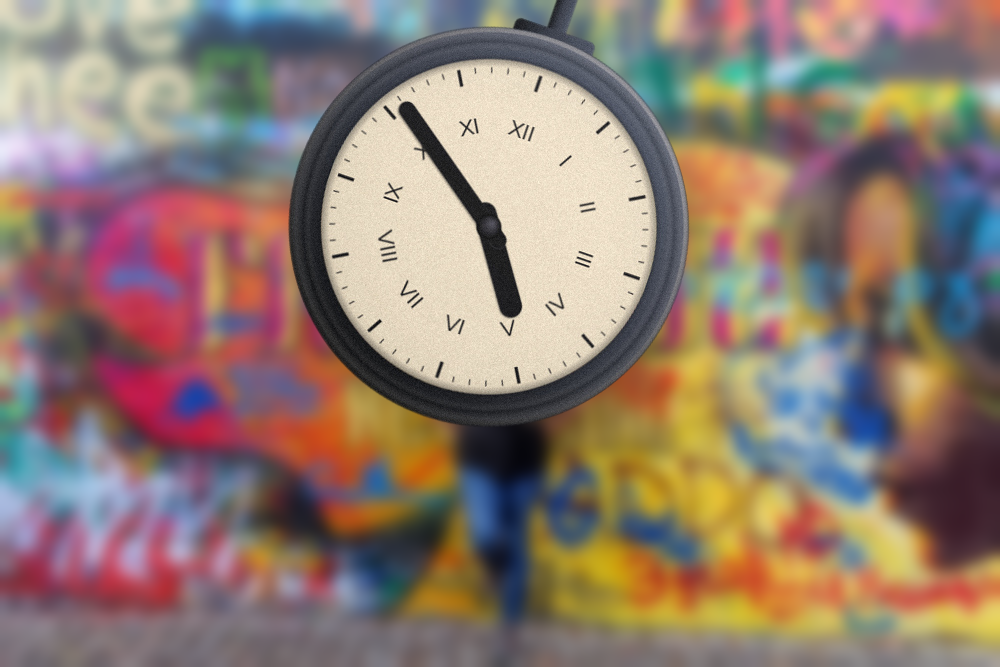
{"hour": 4, "minute": 51}
